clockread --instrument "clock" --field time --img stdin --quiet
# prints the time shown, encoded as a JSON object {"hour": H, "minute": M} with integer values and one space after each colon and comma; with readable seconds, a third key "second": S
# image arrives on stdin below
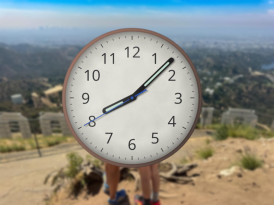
{"hour": 8, "minute": 7, "second": 40}
